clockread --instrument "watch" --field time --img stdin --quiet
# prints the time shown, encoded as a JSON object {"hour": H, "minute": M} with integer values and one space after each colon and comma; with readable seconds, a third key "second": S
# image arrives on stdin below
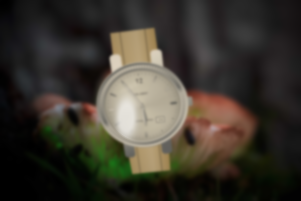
{"hour": 5, "minute": 55}
